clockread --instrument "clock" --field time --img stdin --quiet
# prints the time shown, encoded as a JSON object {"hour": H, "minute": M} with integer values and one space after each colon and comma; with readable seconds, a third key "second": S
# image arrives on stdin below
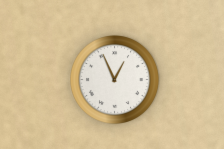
{"hour": 12, "minute": 56}
